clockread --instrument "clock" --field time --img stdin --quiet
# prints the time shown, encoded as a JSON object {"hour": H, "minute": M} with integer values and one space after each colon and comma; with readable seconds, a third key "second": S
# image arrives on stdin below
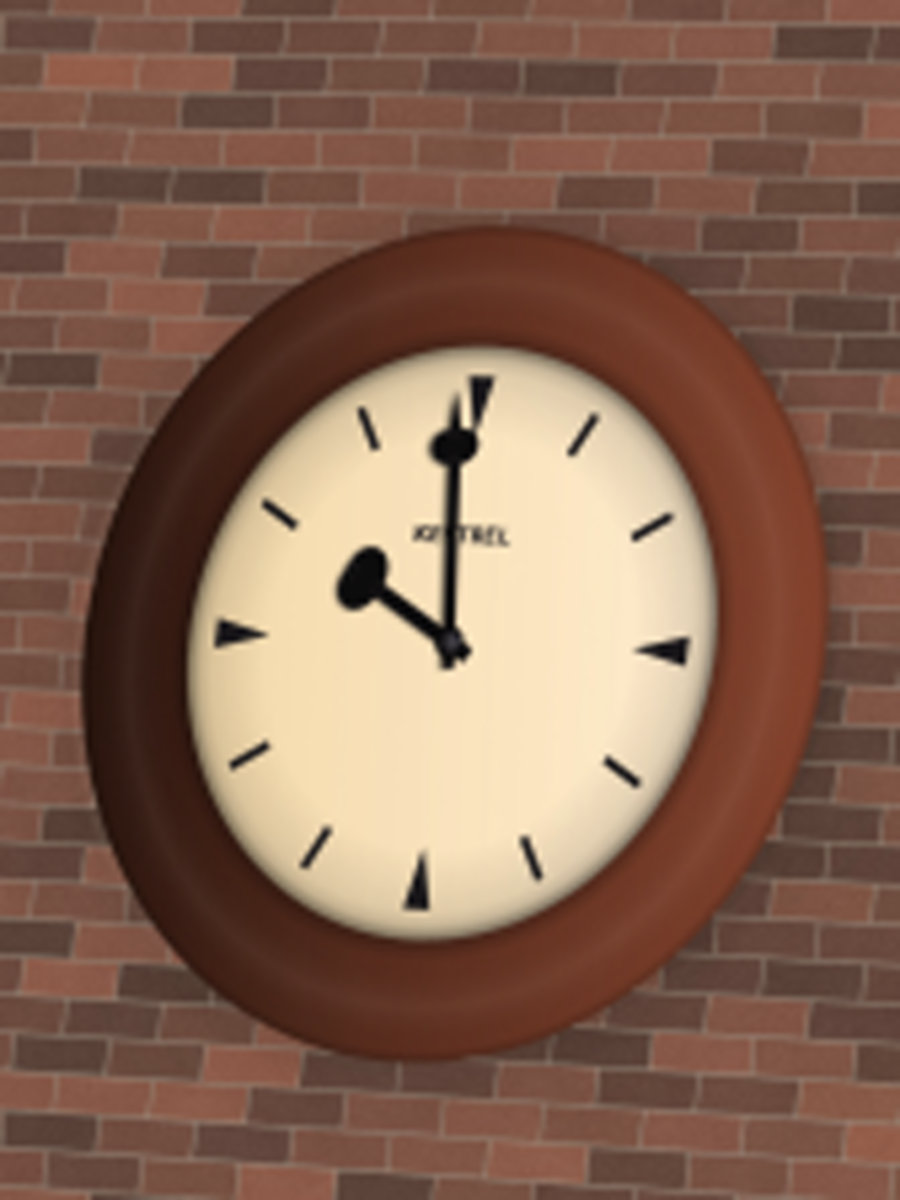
{"hour": 9, "minute": 59}
